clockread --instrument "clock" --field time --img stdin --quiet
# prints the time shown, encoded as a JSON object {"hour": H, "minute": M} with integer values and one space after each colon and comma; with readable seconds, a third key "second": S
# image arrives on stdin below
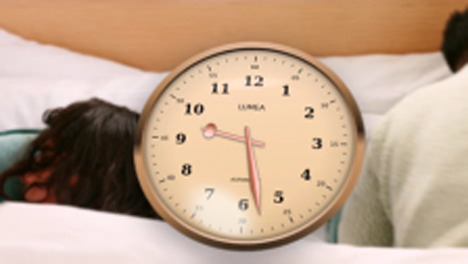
{"hour": 9, "minute": 28}
